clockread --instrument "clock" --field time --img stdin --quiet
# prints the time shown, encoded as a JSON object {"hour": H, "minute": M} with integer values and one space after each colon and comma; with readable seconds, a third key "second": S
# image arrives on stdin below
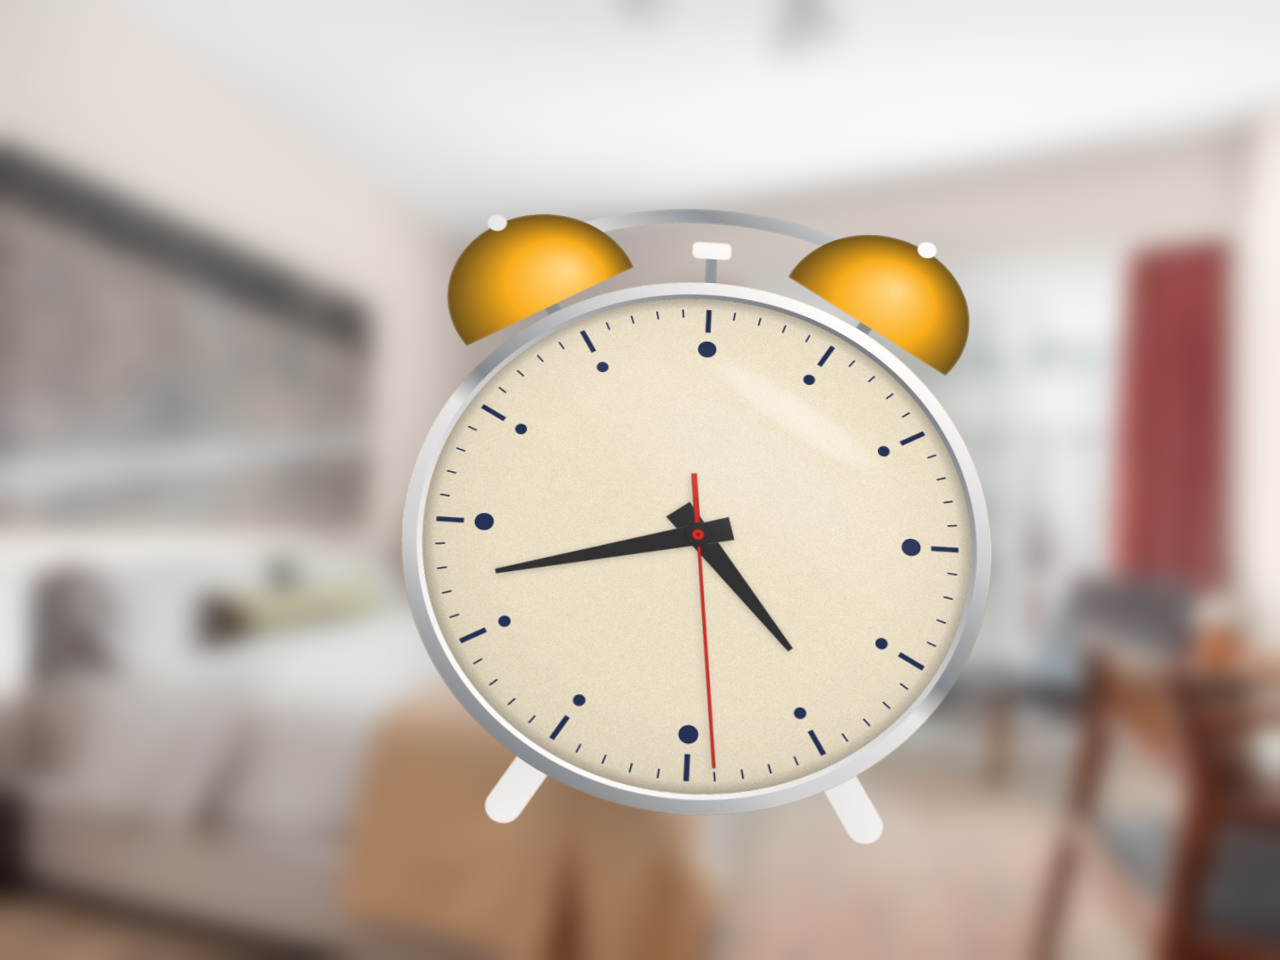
{"hour": 4, "minute": 42, "second": 29}
